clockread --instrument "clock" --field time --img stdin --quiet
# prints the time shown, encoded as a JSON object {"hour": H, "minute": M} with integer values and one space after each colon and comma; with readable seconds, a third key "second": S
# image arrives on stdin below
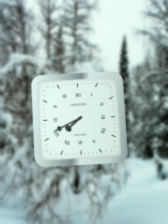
{"hour": 7, "minute": 41}
